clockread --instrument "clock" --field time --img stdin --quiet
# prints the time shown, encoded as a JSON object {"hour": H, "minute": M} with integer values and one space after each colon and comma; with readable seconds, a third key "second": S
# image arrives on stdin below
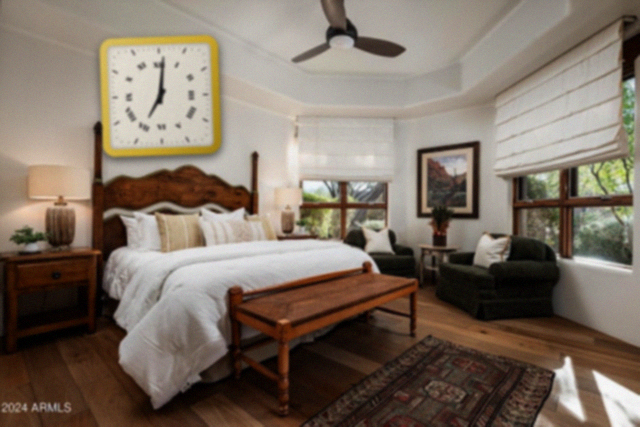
{"hour": 7, "minute": 1}
